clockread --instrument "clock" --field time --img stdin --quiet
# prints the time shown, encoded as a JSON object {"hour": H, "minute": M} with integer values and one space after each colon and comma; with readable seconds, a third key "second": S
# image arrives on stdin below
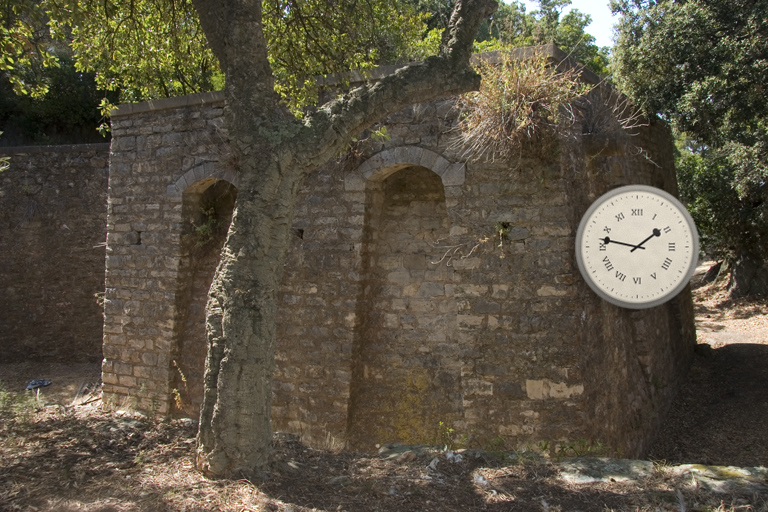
{"hour": 1, "minute": 47}
